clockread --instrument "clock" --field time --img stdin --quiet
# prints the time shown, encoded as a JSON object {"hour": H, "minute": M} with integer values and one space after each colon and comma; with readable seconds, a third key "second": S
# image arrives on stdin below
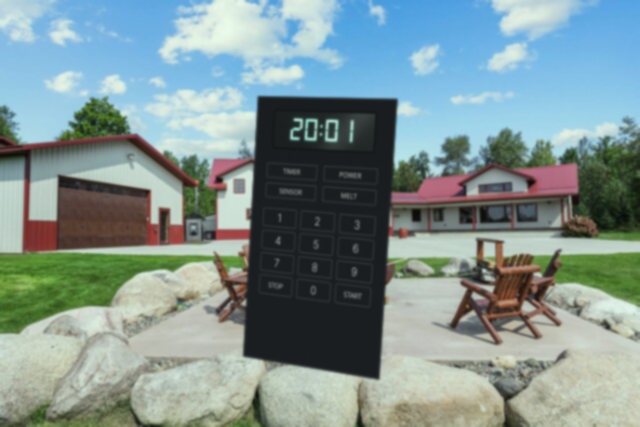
{"hour": 20, "minute": 1}
